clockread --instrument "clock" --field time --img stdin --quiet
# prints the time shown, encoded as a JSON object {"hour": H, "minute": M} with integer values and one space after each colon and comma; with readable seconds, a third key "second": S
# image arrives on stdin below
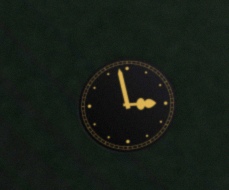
{"hour": 2, "minute": 58}
